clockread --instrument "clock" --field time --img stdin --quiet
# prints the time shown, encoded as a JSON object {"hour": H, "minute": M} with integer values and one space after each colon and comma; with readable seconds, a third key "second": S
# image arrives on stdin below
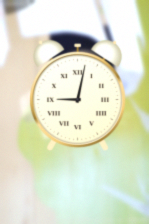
{"hour": 9, "minute": 2}
